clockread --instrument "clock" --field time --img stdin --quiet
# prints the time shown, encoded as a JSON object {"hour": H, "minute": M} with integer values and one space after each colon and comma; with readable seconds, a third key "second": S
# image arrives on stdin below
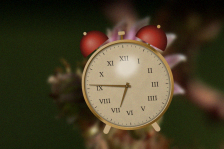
{"hour": 6, "minute": 46}
